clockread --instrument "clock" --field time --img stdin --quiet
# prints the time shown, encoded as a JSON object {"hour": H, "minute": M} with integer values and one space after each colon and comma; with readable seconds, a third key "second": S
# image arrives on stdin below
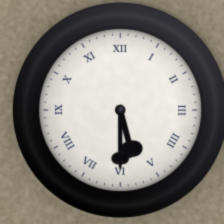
{"hour": 5, "minute": 30}
